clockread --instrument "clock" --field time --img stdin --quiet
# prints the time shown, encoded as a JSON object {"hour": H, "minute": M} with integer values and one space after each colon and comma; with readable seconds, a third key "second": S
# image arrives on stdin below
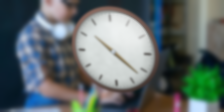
{"hour": 10, "minute": 22}
